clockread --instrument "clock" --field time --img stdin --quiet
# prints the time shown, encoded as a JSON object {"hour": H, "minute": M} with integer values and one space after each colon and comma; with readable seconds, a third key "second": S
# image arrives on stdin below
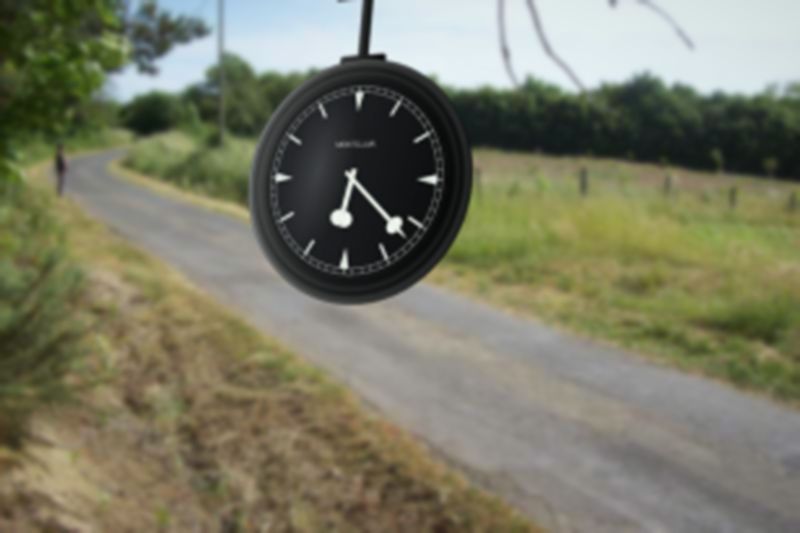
{"hour": 6, "minute": 22}
